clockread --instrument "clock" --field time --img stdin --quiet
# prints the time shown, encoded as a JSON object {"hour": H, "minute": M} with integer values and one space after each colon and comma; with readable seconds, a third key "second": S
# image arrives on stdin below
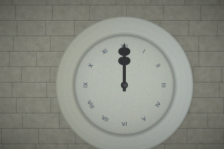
{"hour": 12, "minute": 0}
